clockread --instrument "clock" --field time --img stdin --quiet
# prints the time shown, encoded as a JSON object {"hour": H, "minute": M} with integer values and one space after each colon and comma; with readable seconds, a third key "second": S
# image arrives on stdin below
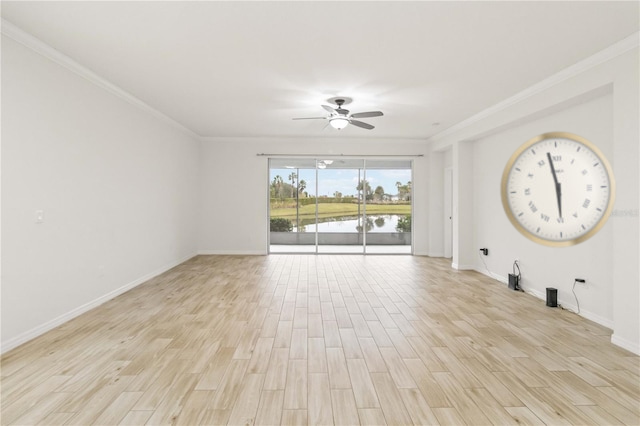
{"hour": 5, "minute": 58}
